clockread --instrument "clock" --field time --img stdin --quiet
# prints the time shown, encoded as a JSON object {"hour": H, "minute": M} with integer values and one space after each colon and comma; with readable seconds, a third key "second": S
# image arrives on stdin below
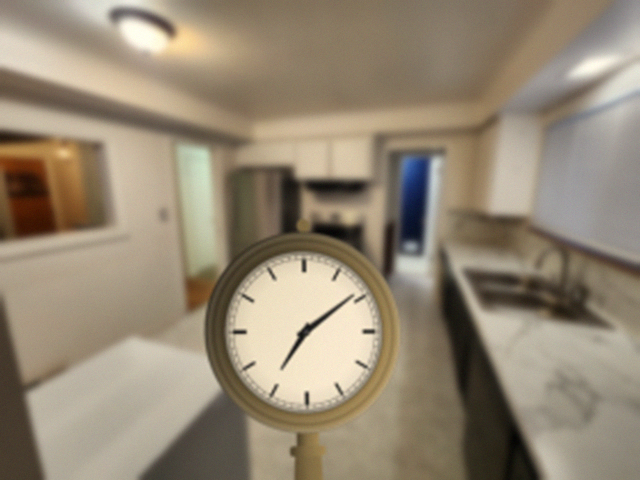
{"hour": 7, "minute": 9}
